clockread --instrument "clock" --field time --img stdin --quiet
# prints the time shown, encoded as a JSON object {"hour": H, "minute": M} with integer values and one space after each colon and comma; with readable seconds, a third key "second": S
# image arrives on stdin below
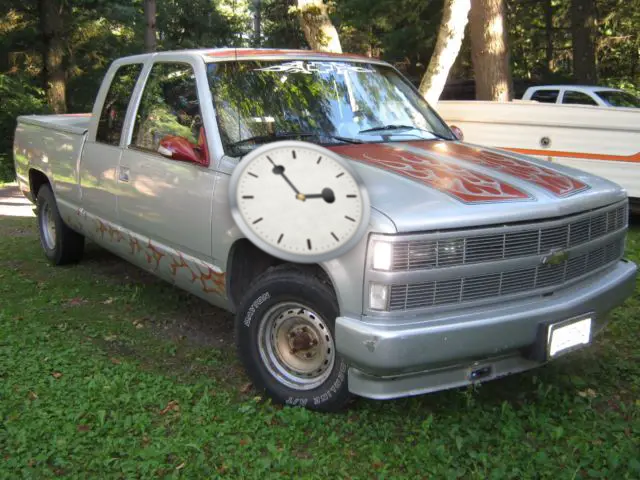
{"hour": 2, "minute": 55}
